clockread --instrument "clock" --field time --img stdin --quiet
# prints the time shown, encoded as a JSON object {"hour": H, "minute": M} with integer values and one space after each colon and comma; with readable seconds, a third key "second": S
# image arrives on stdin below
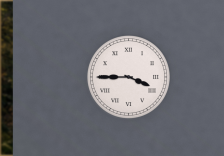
{"hour": 3, "minute": 45}
